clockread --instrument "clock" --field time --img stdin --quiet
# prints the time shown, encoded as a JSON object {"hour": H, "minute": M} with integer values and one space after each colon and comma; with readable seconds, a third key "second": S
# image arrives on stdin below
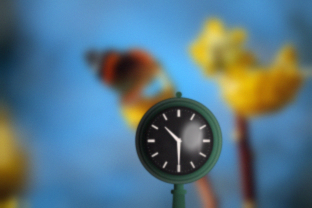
{"hour": 10, "minute": 30}
